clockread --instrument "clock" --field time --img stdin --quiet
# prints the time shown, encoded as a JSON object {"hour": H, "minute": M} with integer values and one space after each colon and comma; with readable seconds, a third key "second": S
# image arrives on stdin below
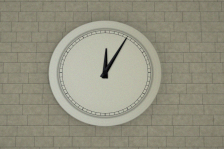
{"hour": 12, "minute": 5}
